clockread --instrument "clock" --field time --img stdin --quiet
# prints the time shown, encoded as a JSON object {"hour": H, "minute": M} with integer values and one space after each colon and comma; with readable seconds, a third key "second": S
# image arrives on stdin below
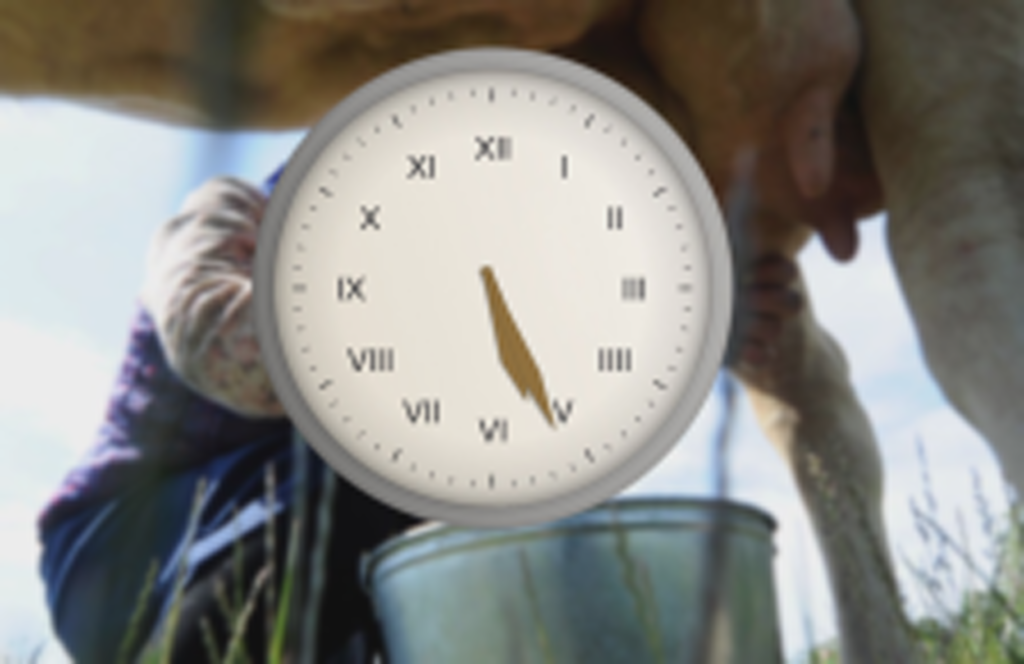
{"hour": 5, "minute": 26}
